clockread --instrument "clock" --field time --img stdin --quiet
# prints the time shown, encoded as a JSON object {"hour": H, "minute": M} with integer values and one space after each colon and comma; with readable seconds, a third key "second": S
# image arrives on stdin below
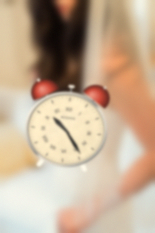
{"hour": 10, "minute": 24}
